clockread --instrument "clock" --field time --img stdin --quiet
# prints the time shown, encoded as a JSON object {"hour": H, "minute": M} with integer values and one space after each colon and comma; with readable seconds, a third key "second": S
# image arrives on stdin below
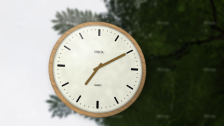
{"hour": 7, "minute": 10}
